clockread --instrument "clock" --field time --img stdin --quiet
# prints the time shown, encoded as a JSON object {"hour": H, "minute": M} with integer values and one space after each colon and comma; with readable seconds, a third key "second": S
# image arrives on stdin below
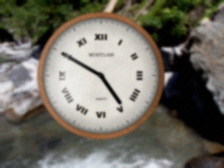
{"hour": 4, "minute": 50}
